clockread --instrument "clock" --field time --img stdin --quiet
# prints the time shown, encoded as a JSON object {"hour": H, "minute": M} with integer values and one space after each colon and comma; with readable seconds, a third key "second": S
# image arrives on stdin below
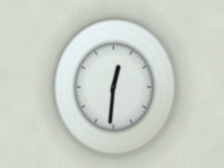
{"hour": 12, "minute": 31}
